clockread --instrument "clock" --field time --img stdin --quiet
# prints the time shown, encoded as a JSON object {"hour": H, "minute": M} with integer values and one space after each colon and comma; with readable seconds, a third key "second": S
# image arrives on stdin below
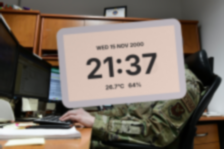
{"hour": 21, "minute": 37}
